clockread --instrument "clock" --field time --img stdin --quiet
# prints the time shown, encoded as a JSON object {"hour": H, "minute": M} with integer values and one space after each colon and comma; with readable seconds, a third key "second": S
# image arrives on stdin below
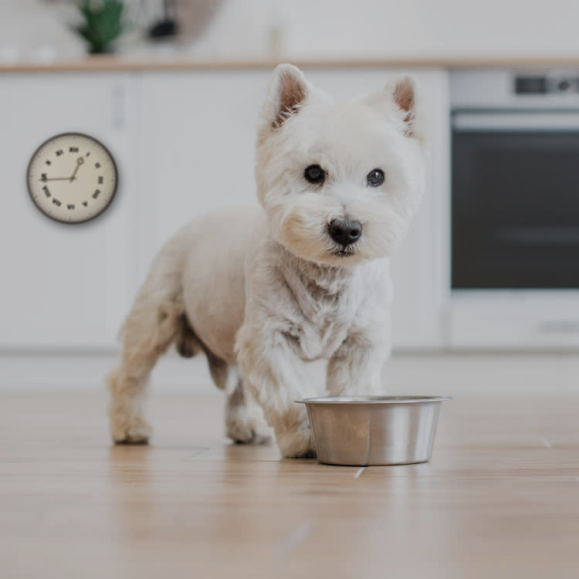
{"hour": 12, "minute": 44}
